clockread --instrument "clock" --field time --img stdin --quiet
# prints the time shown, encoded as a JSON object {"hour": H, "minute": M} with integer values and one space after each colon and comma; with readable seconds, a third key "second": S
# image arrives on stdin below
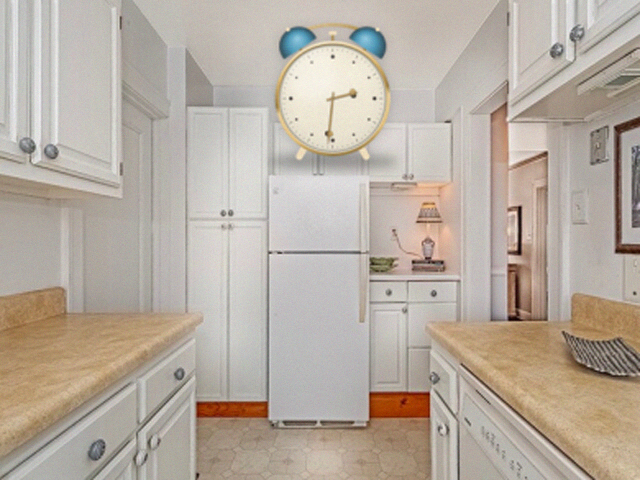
{"hour": 2, "minute": 31}
